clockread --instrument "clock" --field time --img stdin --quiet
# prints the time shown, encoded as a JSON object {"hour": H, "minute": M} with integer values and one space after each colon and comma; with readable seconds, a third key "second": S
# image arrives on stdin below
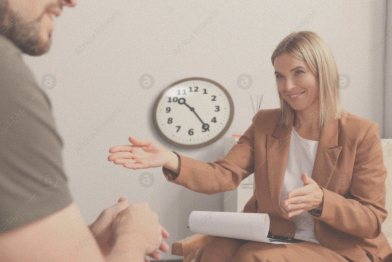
{"hour": 10, "minute": 24}
